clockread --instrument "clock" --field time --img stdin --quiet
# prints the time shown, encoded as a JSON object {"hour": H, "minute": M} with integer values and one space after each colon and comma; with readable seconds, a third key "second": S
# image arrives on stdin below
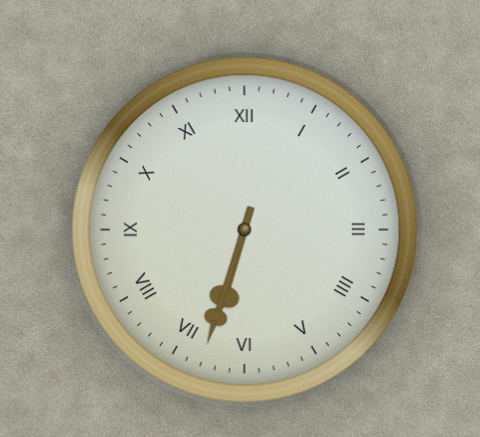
{"hour": 6, "minute": 33}
